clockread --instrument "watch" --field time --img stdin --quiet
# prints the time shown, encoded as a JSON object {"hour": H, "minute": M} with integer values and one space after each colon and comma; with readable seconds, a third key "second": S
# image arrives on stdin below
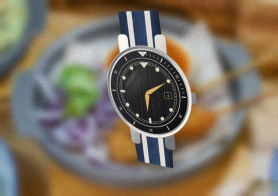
{"hour": 6, "minute": 10}
